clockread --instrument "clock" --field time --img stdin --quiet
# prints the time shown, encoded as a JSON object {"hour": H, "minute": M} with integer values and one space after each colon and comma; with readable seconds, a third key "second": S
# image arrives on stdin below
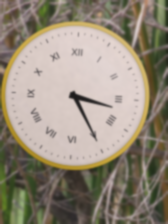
{"hour": 3, "minute": 25}
